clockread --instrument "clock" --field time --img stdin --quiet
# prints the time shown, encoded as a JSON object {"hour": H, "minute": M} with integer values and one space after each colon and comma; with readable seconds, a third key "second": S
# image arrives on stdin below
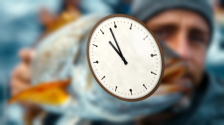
{"hour": 10, "minute": 58}
